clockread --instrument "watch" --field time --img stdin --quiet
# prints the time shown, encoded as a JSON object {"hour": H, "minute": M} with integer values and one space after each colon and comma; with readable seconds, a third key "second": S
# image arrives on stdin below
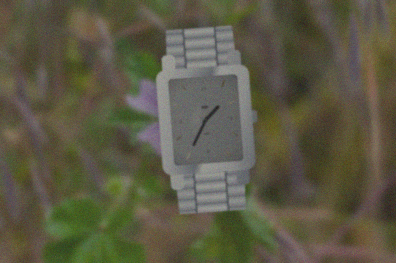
{"hour": 1, "minute": 35}
